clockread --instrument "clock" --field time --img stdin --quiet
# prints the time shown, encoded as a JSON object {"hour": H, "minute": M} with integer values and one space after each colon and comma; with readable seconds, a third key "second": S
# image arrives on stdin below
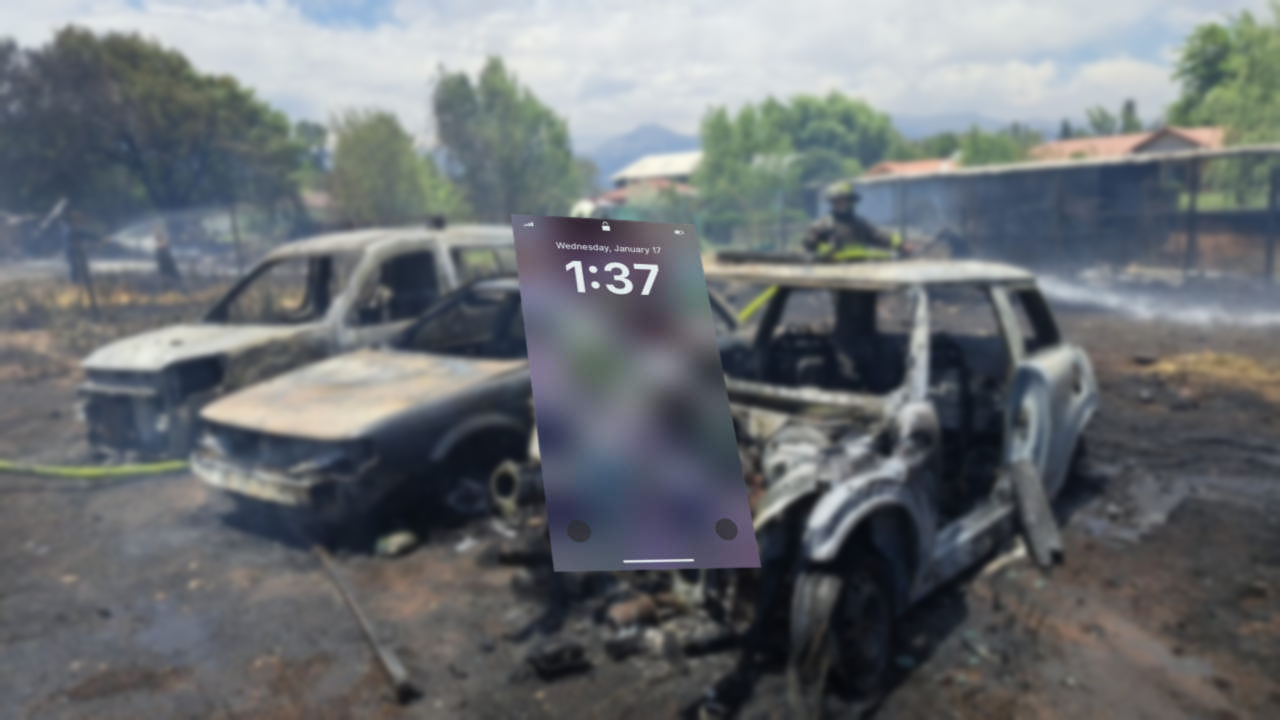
{"hour": 1, "minute": 37}
